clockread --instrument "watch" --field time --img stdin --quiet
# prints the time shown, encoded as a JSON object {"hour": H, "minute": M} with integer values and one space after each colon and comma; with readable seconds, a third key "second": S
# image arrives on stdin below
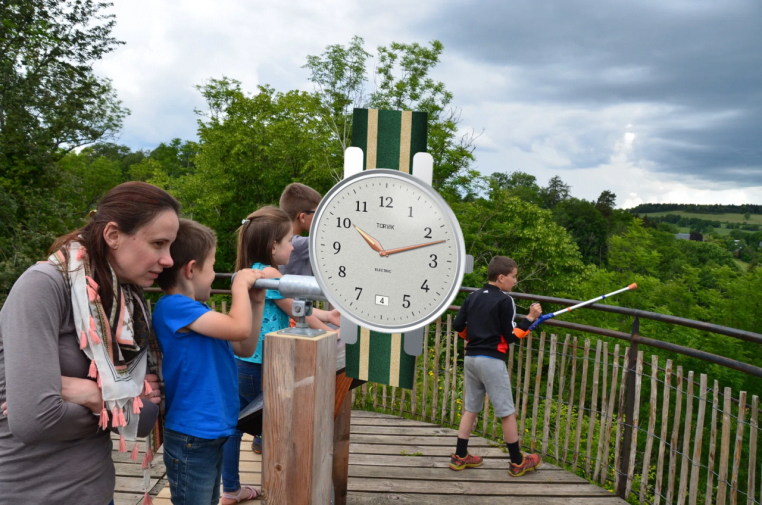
{"hour": 10, "minute": 12}
